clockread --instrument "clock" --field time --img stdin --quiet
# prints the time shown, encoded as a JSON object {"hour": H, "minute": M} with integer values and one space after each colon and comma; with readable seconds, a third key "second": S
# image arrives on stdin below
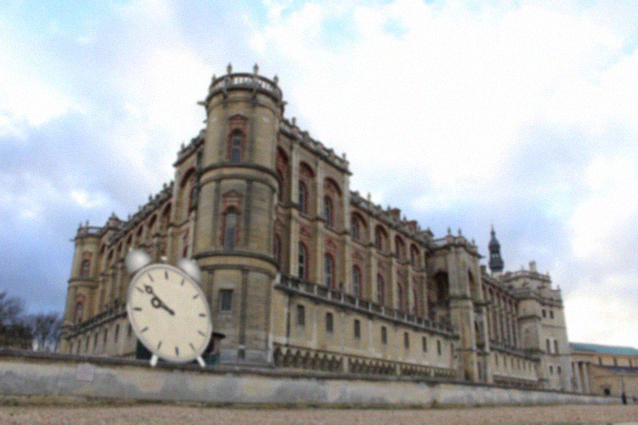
{"hour": 9, "minute": 52}
